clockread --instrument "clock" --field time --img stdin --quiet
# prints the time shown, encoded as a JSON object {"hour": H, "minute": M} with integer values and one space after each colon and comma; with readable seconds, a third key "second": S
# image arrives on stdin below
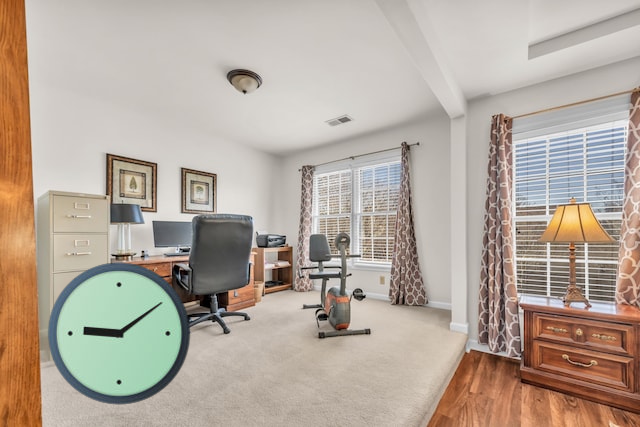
{"hour": 9, "minute": 9}
